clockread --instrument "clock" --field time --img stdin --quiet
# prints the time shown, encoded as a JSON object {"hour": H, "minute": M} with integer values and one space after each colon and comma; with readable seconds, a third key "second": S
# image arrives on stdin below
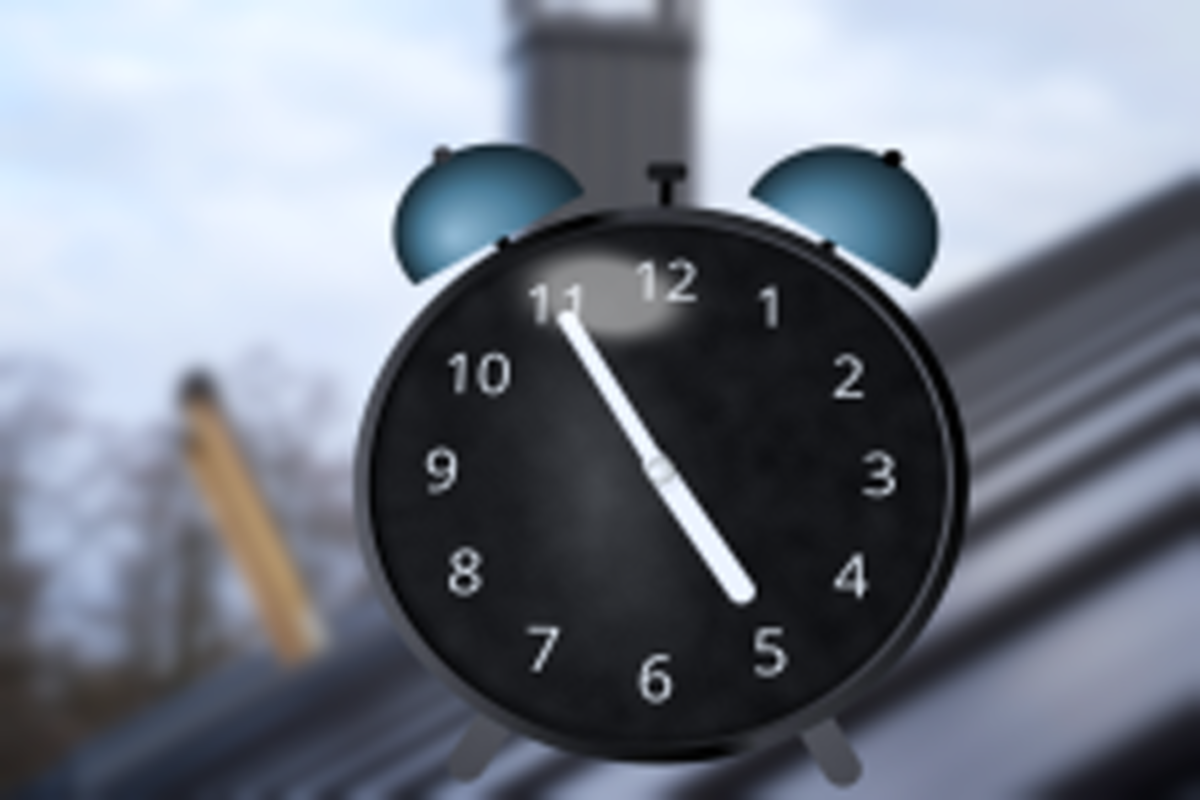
{"hour": 4, "minute": 55}
